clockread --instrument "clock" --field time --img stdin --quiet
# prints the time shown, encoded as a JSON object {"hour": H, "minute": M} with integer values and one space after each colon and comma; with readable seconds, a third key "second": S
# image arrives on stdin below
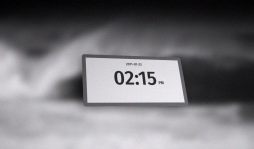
{"hour": 2, "minute": 15}
